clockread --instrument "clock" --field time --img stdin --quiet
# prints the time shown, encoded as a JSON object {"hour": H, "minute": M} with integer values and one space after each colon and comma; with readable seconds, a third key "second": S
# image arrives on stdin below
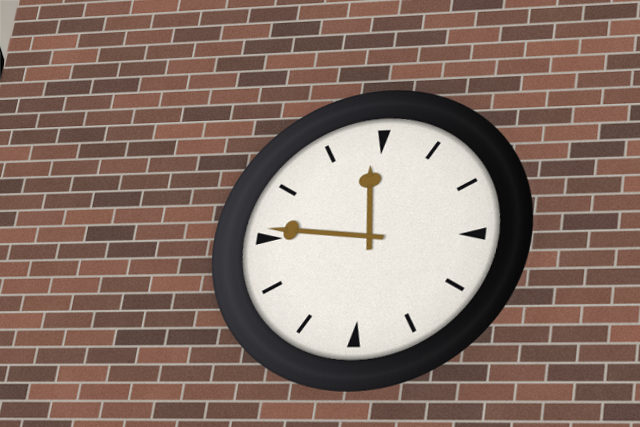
{"hour": 11, "minute": 46}
